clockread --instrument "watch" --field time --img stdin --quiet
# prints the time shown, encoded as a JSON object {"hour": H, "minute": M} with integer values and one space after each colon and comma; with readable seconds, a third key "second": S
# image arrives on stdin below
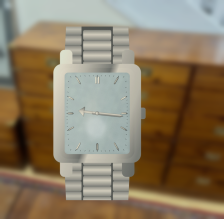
{"hour": 9, "minute": 16}
